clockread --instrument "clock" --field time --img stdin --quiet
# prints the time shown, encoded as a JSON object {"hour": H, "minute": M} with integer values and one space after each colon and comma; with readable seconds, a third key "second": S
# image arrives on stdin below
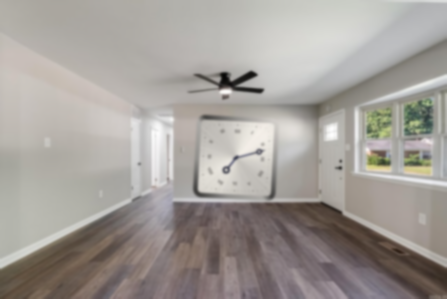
{"hour": 7, "minute": 12}
